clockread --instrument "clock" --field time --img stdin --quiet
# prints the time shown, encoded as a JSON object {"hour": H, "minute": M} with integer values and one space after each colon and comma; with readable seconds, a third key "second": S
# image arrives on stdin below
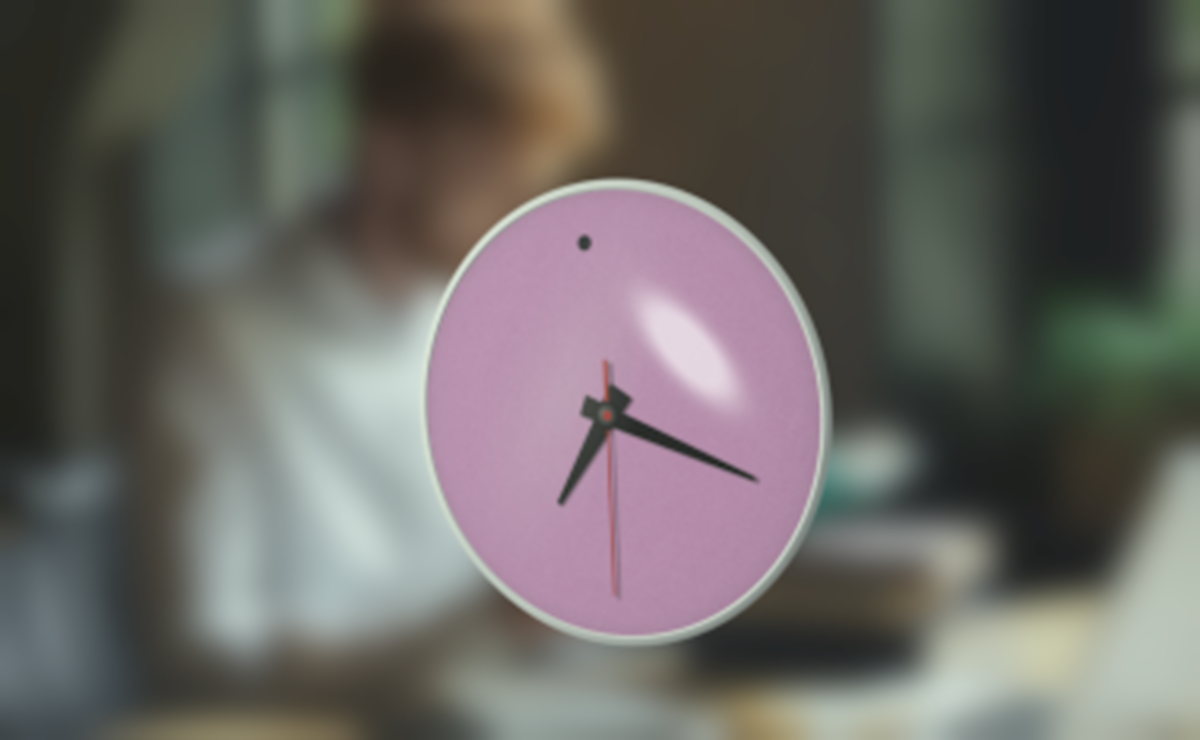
{"hour": 7, "minute": 19, "second": 31}
